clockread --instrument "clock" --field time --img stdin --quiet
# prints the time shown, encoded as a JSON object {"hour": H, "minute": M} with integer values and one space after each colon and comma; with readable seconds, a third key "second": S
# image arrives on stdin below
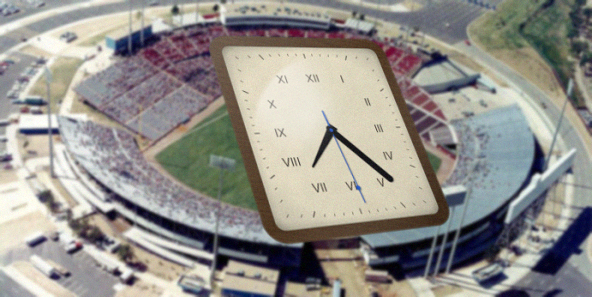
{"hour": 7, "minute": 23, "second": 29}
